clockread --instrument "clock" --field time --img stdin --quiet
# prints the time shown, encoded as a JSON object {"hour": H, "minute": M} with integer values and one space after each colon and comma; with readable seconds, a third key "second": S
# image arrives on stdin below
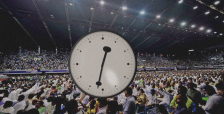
{"hour": 12, "minute": 32}
